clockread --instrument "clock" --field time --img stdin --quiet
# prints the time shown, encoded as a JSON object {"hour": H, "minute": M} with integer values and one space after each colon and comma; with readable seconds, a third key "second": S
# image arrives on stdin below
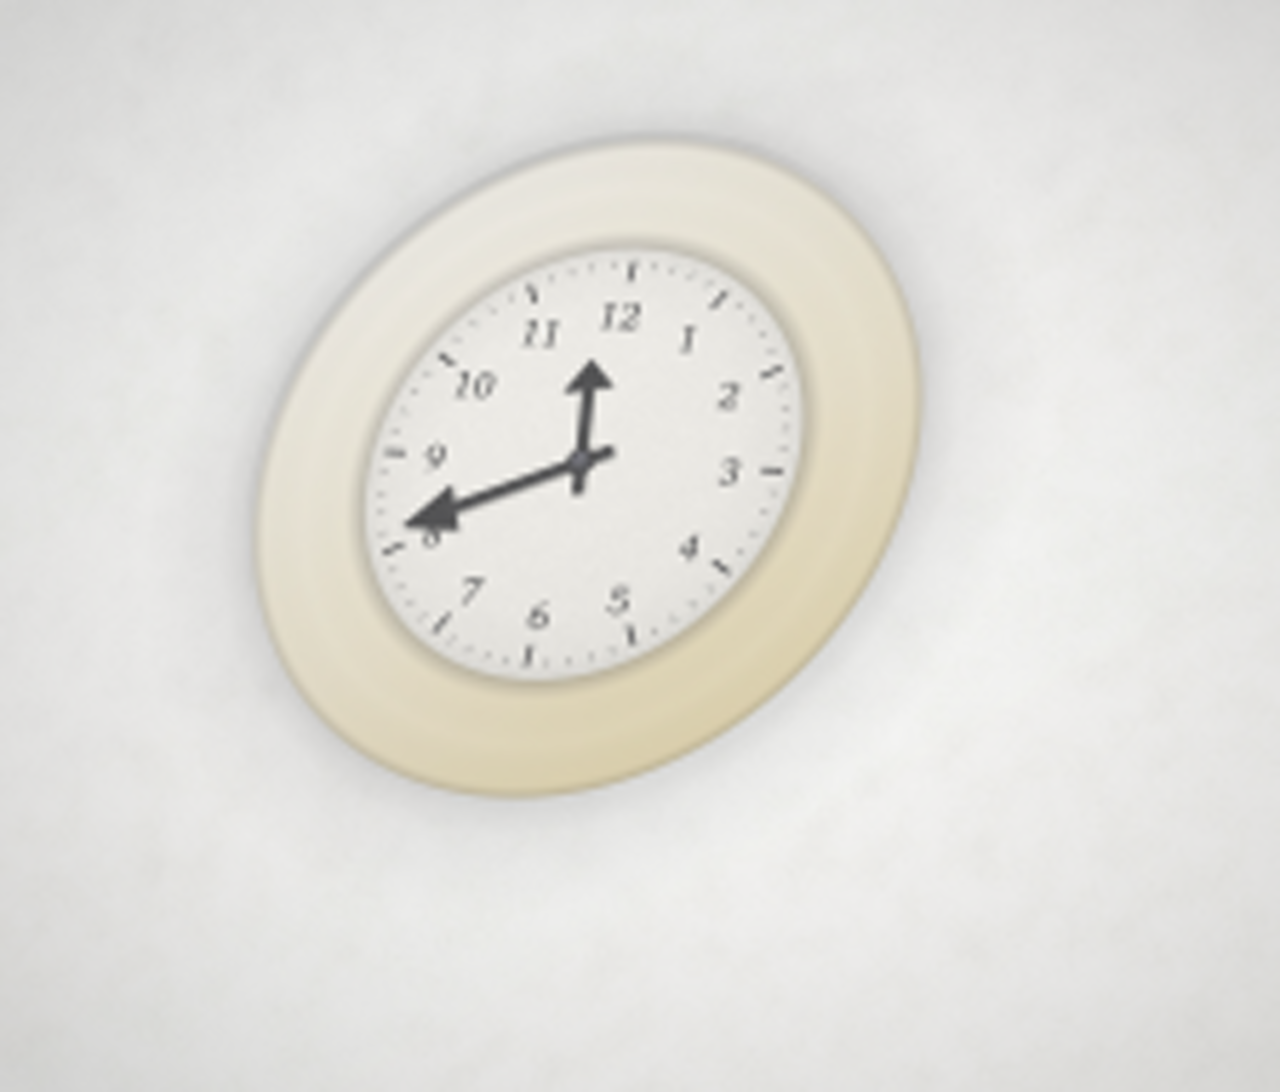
{"hour": 11, "minute": 41}
